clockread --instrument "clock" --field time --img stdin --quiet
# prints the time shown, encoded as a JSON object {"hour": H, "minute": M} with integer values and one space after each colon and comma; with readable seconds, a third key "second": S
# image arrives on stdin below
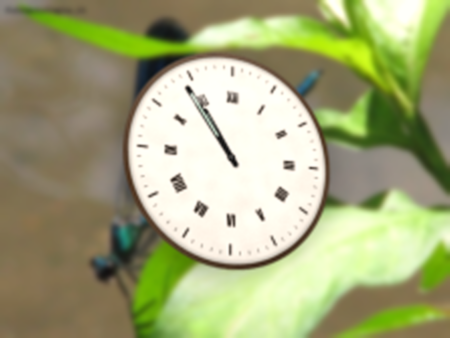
{"hour": 10, "minute": 54}
